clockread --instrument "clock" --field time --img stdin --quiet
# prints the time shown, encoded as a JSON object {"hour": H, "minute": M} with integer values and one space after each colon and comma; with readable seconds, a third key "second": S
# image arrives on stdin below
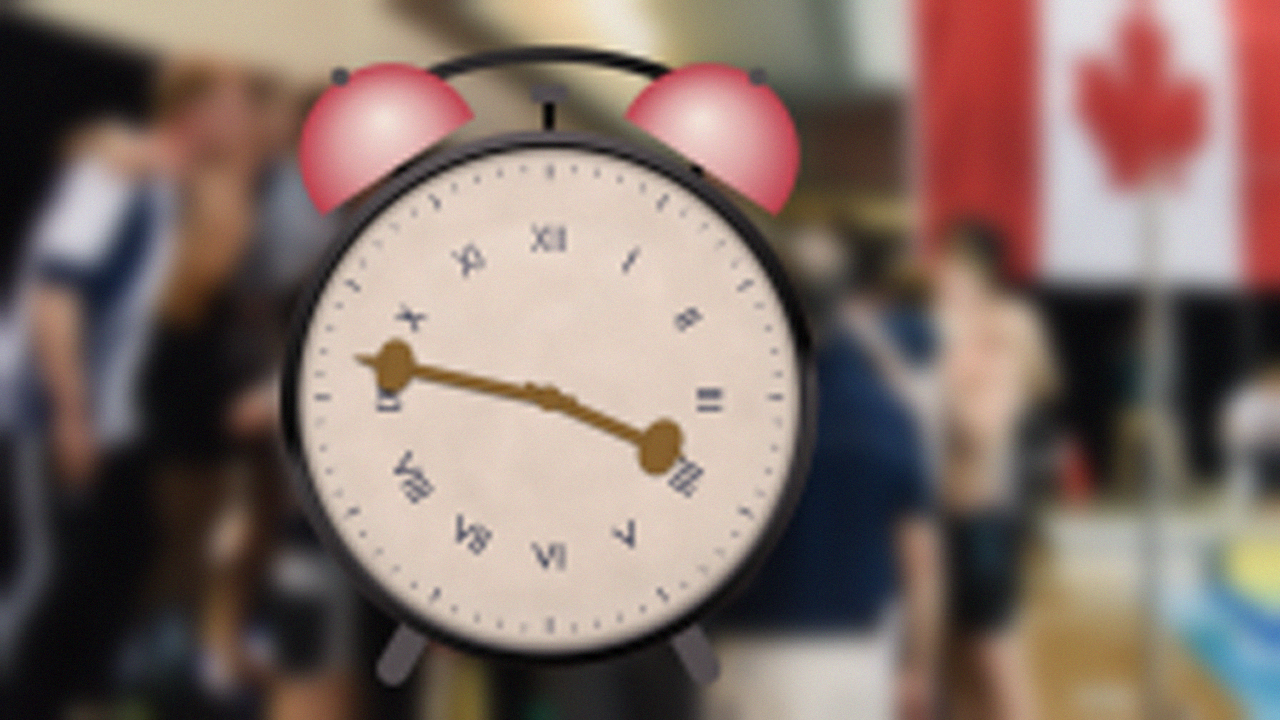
{"hour": 3, "minute": 47}
